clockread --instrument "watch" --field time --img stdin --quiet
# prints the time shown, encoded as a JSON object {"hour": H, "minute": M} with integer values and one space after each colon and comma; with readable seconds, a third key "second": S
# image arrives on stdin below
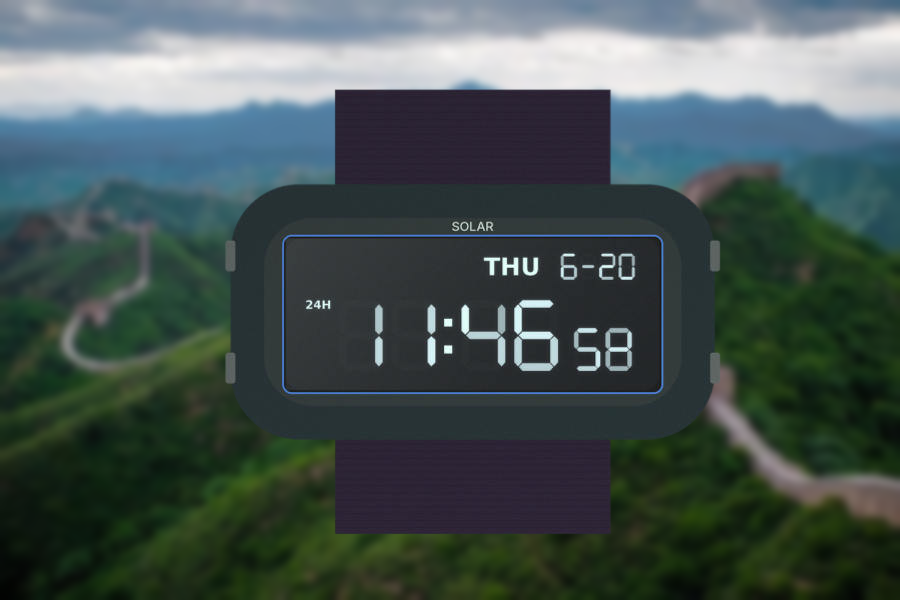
{"hour": 11, "minute": 46, "second": 58}
